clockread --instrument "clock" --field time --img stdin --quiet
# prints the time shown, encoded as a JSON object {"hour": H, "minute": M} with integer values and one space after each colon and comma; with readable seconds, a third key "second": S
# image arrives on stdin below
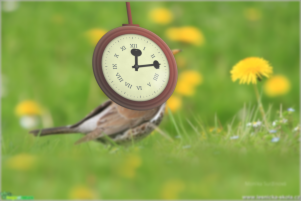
{"hour": 12, "minute": 14}
